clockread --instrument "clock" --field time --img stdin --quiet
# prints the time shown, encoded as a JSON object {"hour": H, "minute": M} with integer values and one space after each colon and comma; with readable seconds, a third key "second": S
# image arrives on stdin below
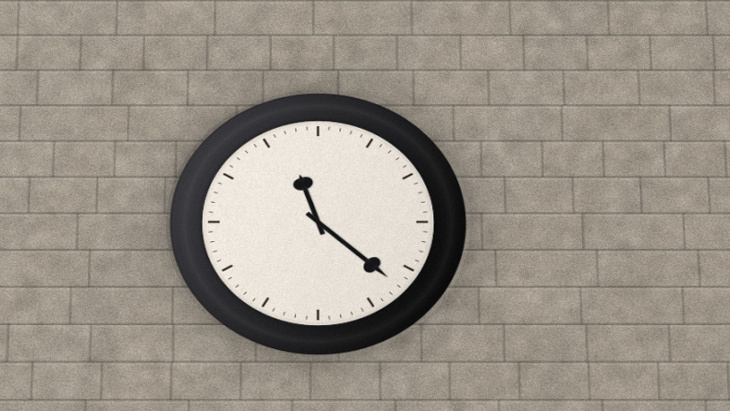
{"hour": 11, "minute": 22}
